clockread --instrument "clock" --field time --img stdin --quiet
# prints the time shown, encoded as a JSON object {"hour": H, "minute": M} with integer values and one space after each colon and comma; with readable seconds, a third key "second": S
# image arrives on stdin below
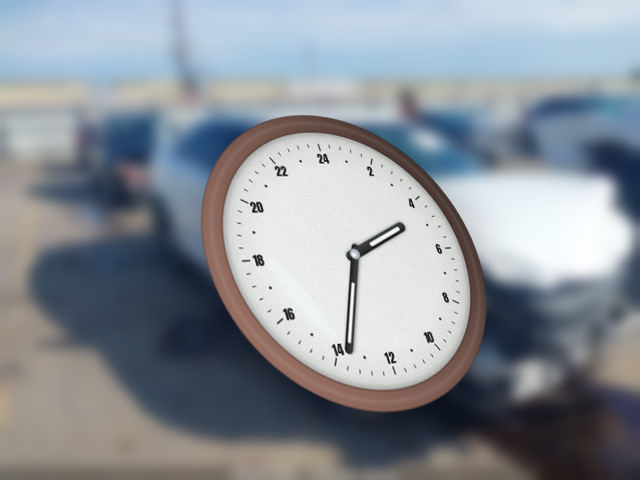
{"hour": 4, "minute": 34}
